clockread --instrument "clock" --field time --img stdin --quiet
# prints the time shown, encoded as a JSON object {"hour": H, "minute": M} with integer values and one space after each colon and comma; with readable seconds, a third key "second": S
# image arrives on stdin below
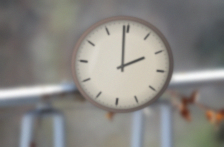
{"hour": 1, "minute": 59}
